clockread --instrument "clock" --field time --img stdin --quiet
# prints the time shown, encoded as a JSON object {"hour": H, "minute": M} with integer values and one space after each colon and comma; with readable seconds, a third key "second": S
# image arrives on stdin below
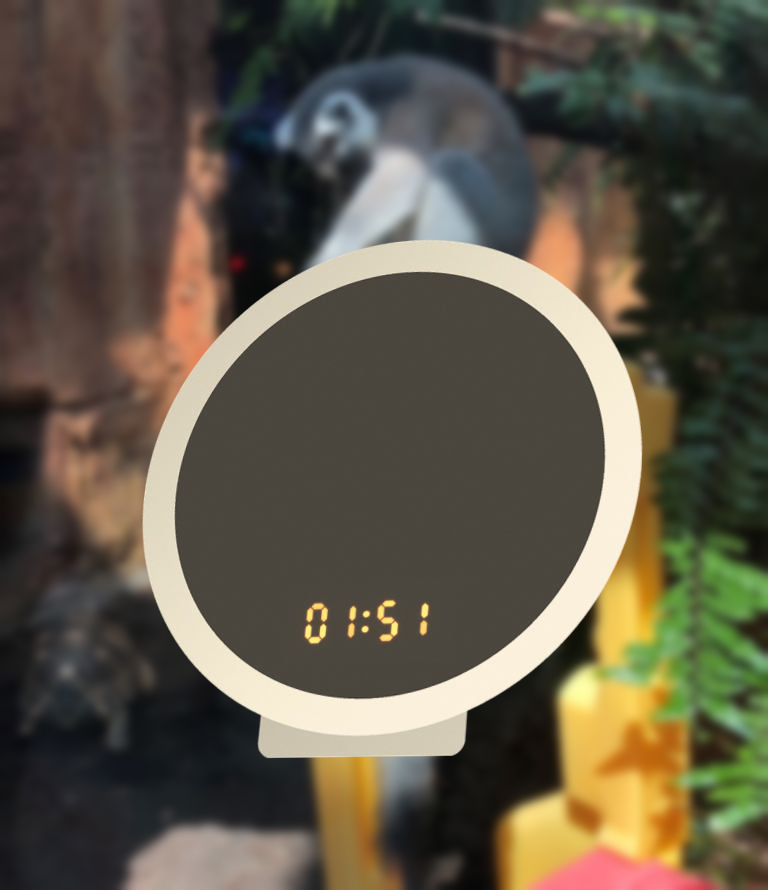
{"hour": 1, "minute": 51}
